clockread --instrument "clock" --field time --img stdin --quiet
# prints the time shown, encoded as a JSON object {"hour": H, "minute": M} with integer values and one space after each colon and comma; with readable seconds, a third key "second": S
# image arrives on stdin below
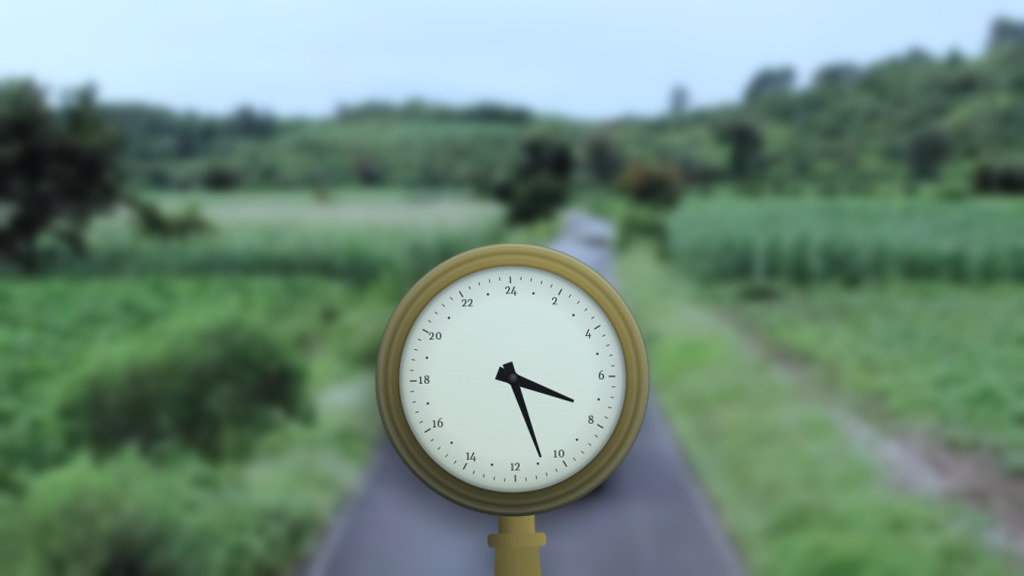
{"hour": 7, "minute": 27}
